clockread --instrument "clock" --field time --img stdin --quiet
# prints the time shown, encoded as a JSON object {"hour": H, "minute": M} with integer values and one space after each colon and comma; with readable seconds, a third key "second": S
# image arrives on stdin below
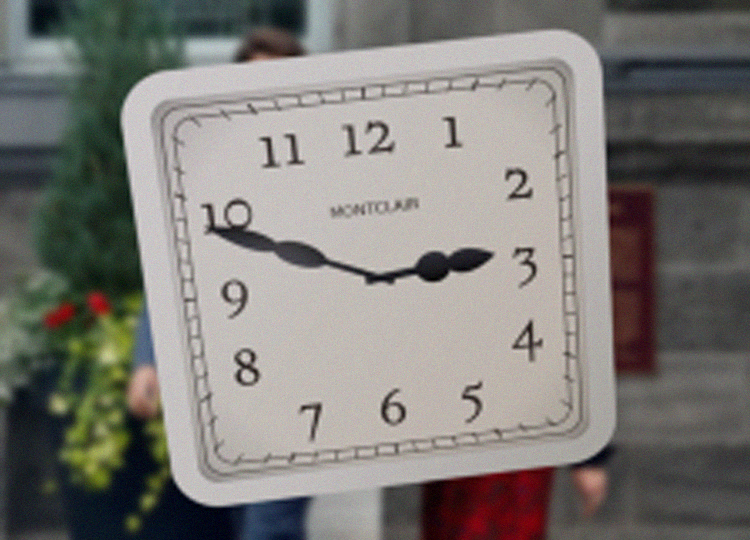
{"hour": 2, "minute": 49}
